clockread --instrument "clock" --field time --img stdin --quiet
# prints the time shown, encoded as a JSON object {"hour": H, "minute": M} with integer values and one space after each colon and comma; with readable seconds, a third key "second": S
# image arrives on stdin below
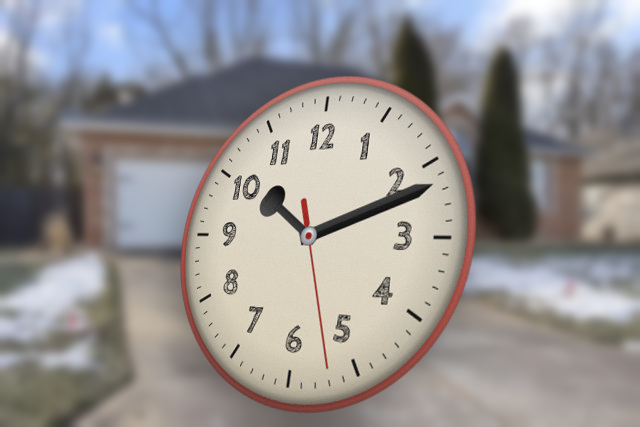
{"hour": 10, "minute": 11, "second": 27}
